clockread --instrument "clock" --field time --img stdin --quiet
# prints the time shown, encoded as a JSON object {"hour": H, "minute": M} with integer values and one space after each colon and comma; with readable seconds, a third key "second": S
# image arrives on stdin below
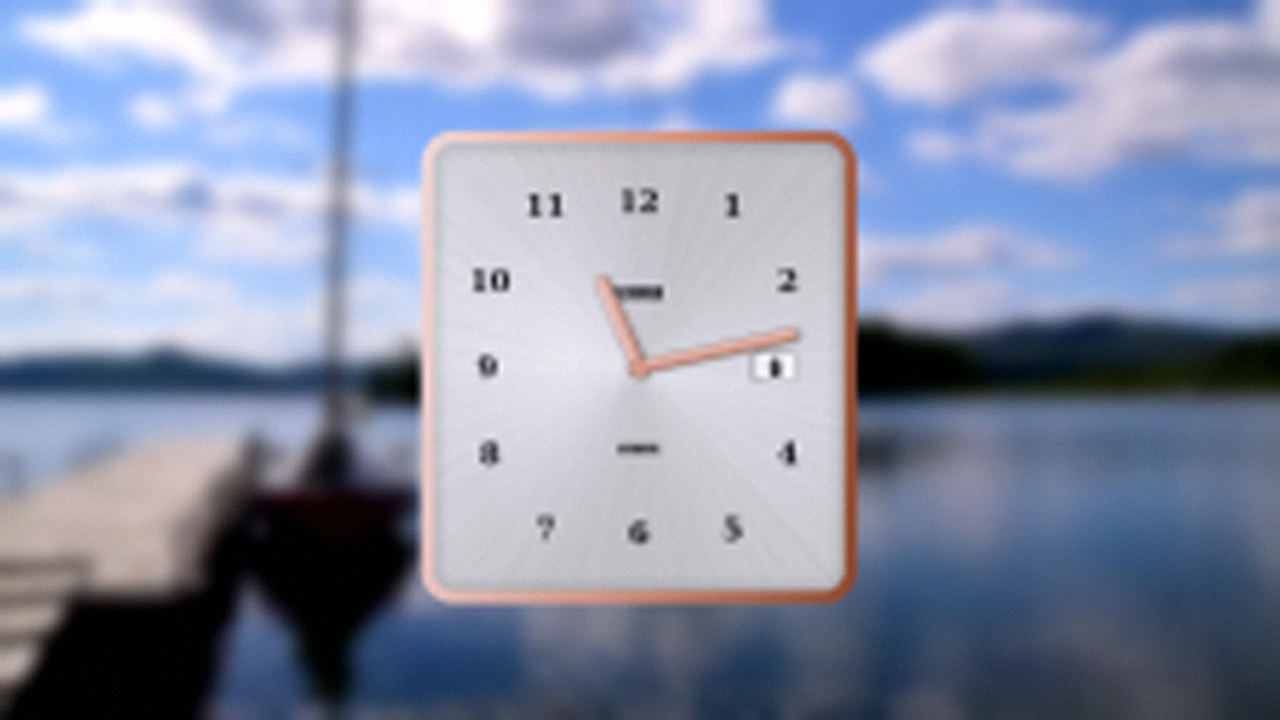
{"hour": 11, "minute": 13}
